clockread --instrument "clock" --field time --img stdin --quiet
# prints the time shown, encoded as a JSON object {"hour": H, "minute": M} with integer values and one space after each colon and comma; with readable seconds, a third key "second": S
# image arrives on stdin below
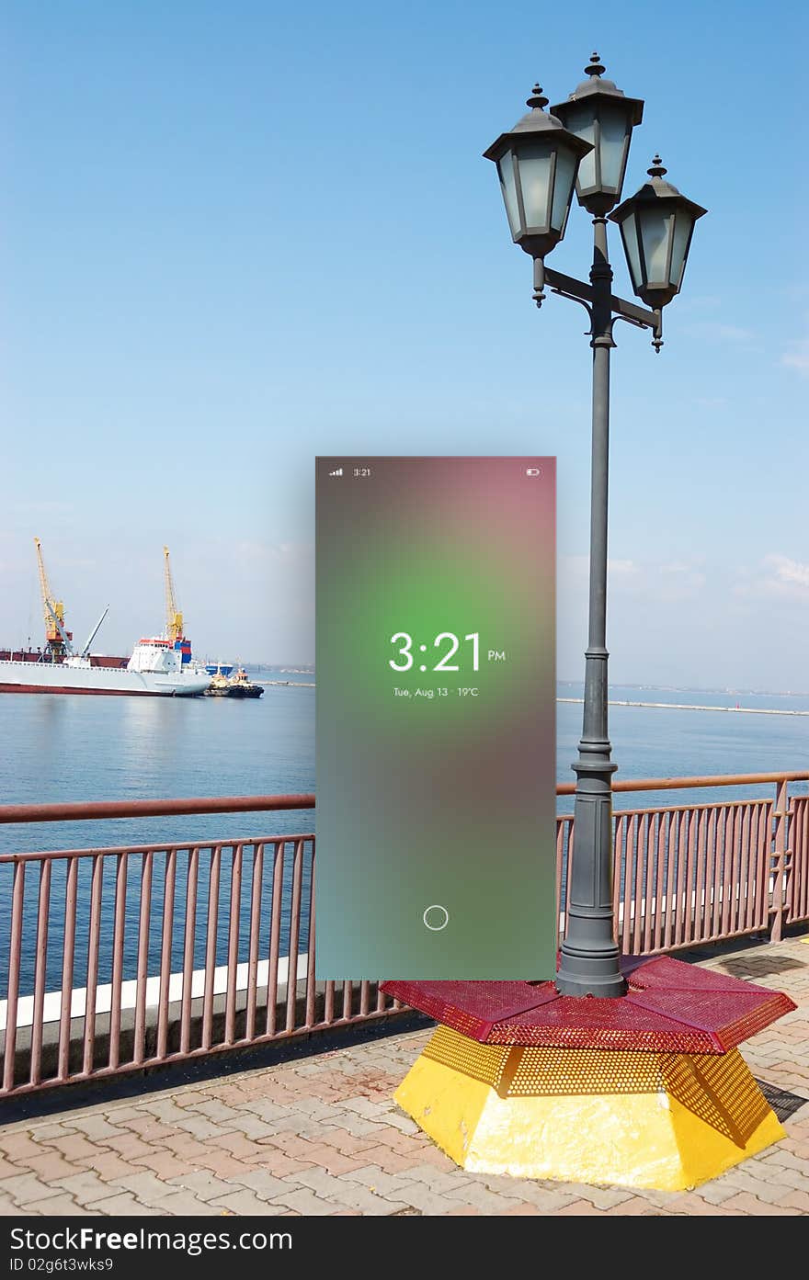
{"hour": 3, "minute": 21}
